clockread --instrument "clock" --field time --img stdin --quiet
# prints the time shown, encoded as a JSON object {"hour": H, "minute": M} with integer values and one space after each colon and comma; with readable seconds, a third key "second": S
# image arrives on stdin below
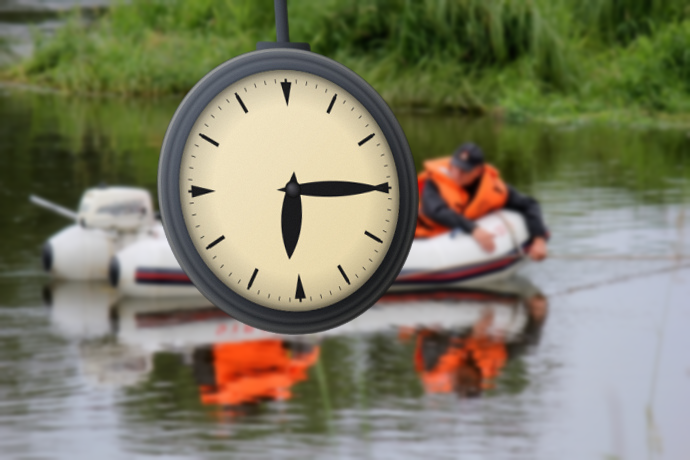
{"hour": 6, "minute": 15}
